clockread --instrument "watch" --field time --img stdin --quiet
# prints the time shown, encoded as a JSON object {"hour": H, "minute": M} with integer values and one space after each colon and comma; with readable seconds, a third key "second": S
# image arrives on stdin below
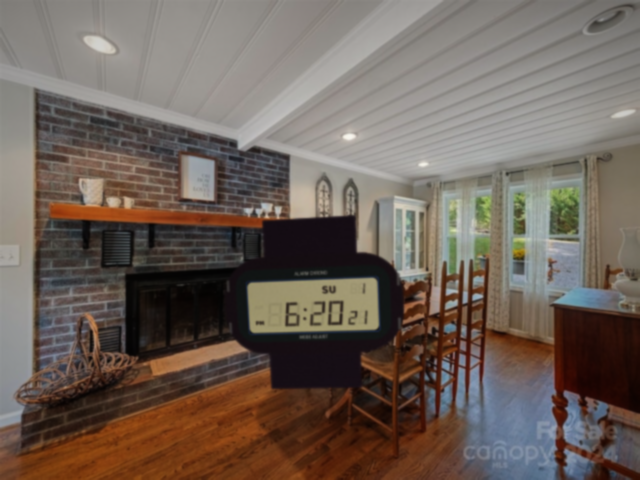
{"hour": 6, "minute": 20, "second": 21}
